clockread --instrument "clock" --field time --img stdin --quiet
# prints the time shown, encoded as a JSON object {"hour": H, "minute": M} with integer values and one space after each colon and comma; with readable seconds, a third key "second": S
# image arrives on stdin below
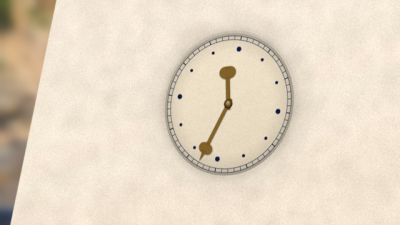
{"hour": 11, "minute": 33}
